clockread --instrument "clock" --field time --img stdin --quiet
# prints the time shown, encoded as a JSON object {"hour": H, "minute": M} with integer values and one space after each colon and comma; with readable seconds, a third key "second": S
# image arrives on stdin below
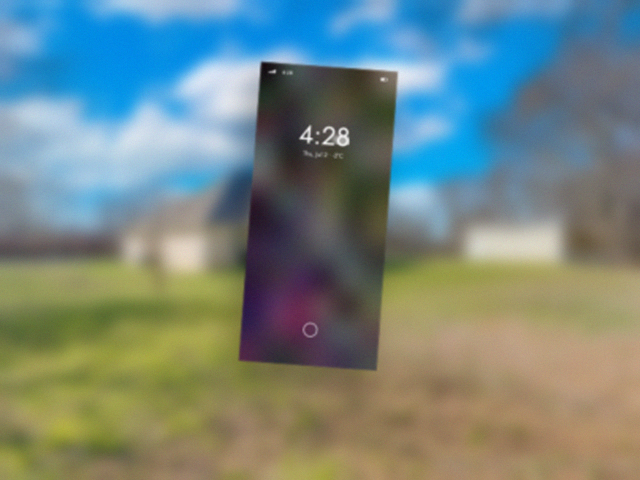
{"hour": 4, "minute": 28}
